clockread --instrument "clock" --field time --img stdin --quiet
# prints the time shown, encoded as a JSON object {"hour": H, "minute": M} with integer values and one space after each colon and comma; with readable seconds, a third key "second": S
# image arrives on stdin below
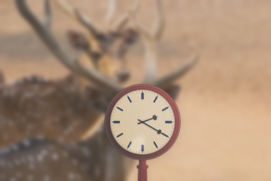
{"hour": 2, "minute": 20}
